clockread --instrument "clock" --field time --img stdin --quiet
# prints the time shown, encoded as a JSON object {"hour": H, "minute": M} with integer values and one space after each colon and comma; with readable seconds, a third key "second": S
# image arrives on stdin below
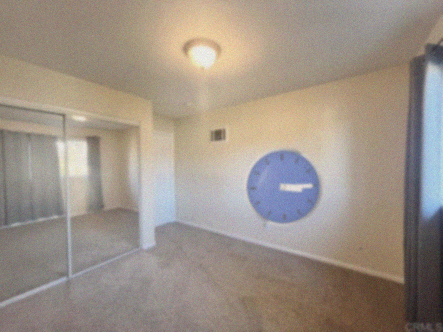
{"hour": 3, "minute": 15}
